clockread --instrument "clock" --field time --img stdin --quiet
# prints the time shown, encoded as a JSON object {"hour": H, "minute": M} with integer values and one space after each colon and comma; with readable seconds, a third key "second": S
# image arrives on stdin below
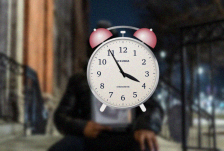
{"hour": 3, "minute": 55}
